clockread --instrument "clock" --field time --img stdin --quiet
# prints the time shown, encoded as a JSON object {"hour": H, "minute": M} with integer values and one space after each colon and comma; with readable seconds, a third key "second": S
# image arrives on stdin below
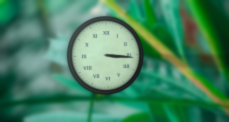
{"hour": 3, "minute": 16}
